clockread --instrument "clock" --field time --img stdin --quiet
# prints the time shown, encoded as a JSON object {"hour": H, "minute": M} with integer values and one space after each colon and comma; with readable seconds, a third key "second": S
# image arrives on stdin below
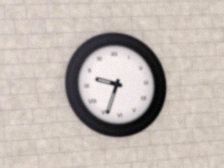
{"hour": 9, "minute": 34}
